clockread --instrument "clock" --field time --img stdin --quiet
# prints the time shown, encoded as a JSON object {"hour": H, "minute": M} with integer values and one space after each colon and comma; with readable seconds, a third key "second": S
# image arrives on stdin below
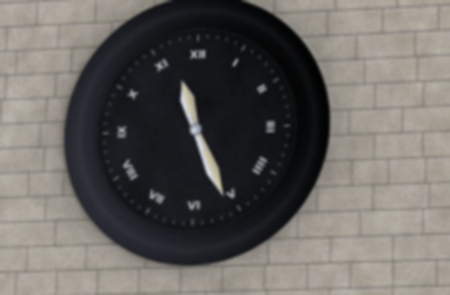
{"hour": 11, "minute": 26}
